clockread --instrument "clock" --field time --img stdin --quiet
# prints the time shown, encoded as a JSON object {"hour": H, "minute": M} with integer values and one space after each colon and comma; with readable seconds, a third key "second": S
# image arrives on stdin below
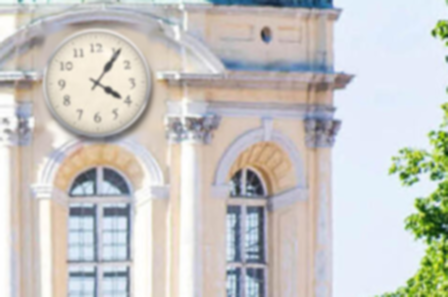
{"hour": 4, "minute": 6}
